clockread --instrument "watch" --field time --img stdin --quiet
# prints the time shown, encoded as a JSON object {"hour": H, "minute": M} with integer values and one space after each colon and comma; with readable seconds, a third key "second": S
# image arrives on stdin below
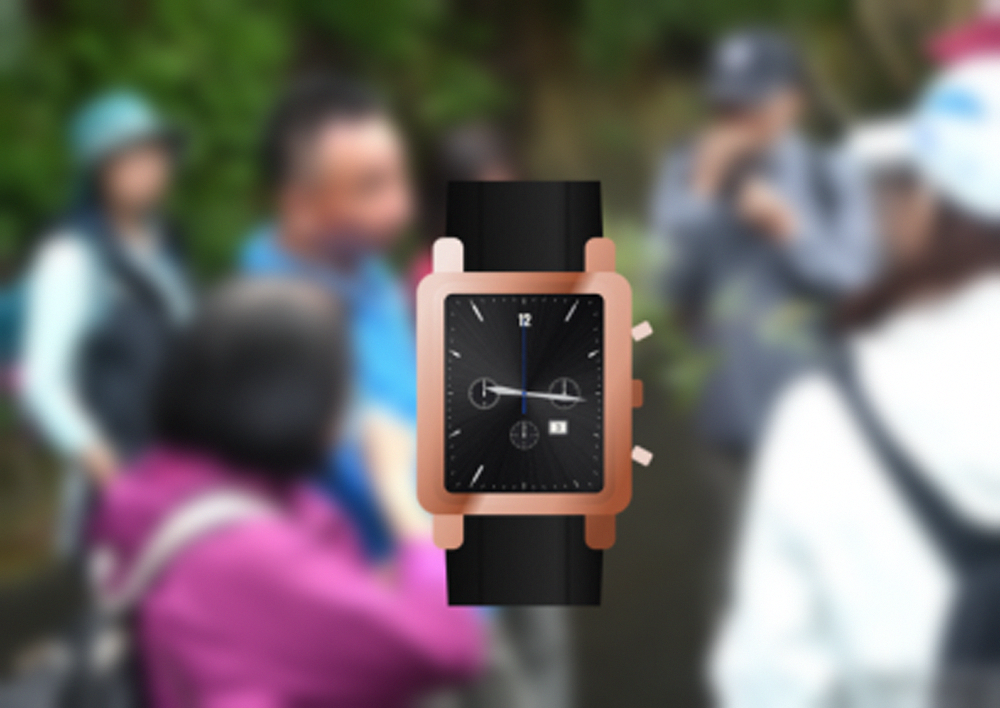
{"hour": 9, "minute": 16}
